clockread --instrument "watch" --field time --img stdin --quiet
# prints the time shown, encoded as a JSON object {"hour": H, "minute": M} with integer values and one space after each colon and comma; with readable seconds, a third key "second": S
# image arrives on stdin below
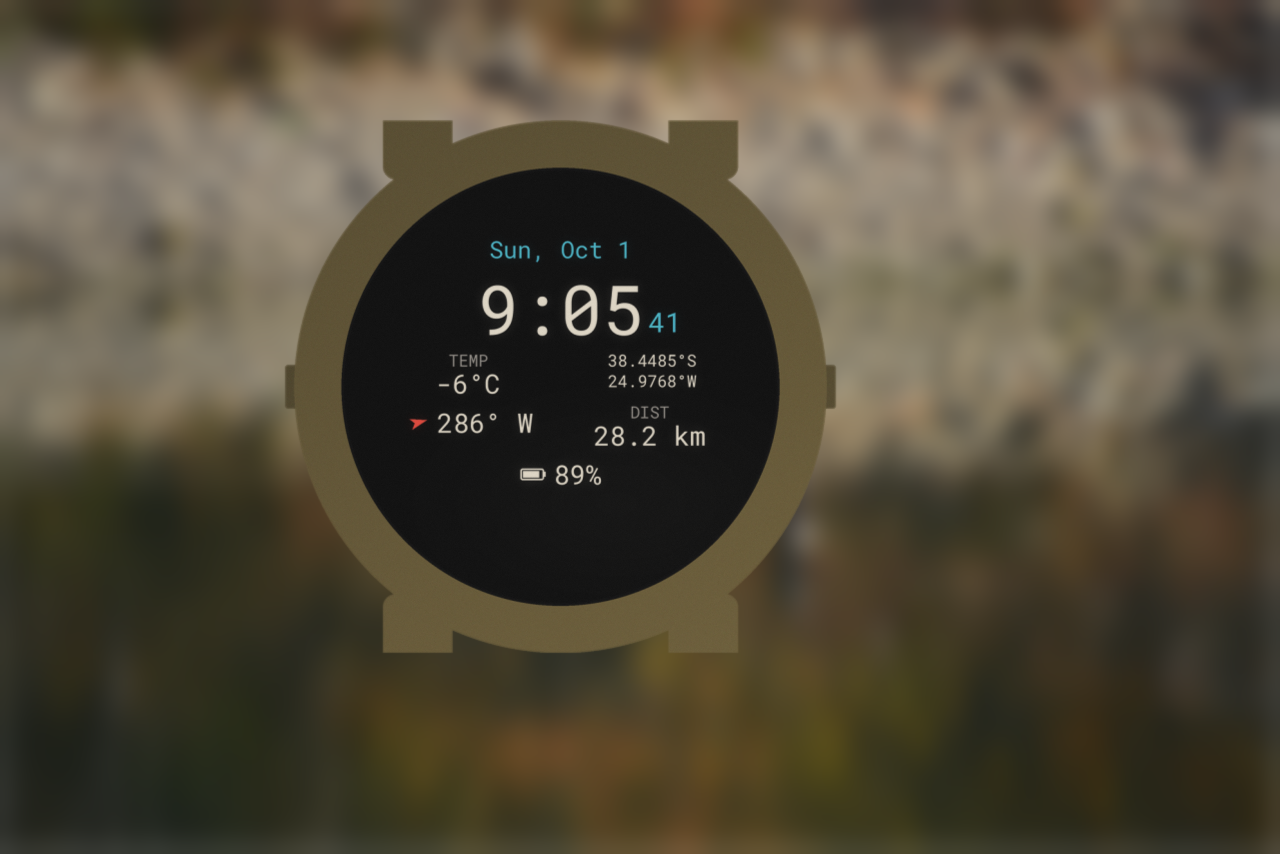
{"hour": 9, "minute": 5, "second": 41}
